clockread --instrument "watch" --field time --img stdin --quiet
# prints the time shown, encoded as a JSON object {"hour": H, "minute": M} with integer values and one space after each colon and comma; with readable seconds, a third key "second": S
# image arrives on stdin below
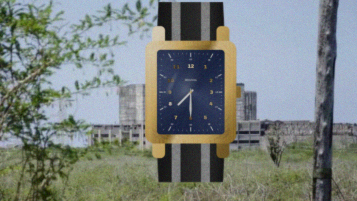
{"hour": 7, "minute": 30}
